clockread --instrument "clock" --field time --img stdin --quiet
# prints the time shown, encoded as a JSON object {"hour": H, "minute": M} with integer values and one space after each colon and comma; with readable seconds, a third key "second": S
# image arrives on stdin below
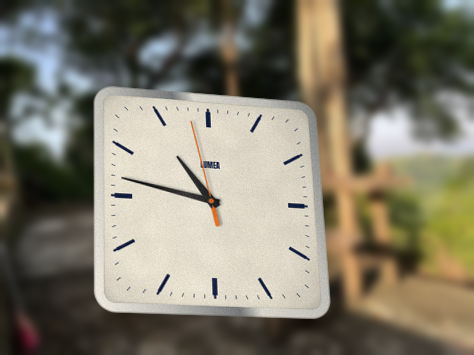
{"hour": 10, "minute": 46, "second": 58}
